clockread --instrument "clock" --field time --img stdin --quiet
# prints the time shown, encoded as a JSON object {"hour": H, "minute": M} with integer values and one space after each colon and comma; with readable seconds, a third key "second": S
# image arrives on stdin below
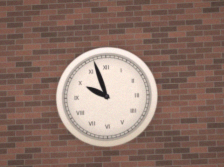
{"hour": 9, "minute": 57}
